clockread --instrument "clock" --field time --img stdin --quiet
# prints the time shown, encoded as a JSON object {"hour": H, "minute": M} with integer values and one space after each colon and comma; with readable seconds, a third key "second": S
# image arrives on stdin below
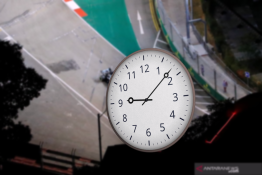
{"hour": 9, "minute": 8}
